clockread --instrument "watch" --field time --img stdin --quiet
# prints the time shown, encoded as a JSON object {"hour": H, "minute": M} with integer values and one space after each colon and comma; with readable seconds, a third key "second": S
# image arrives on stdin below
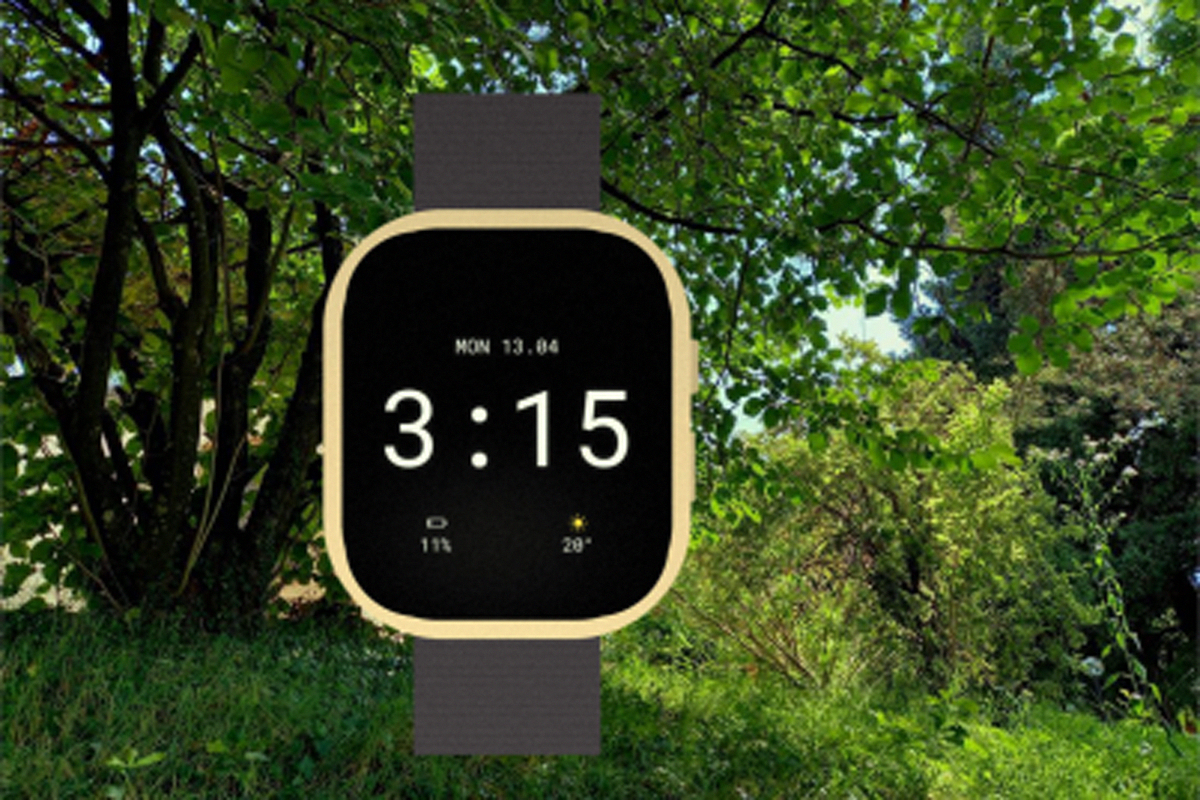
{"hour": 3, "minute": 15}
